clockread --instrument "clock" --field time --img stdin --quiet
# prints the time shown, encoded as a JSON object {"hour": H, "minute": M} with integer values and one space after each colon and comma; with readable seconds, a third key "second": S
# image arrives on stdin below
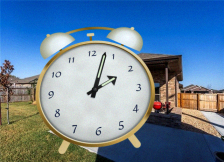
{"hour": 2, "minute": 3}
